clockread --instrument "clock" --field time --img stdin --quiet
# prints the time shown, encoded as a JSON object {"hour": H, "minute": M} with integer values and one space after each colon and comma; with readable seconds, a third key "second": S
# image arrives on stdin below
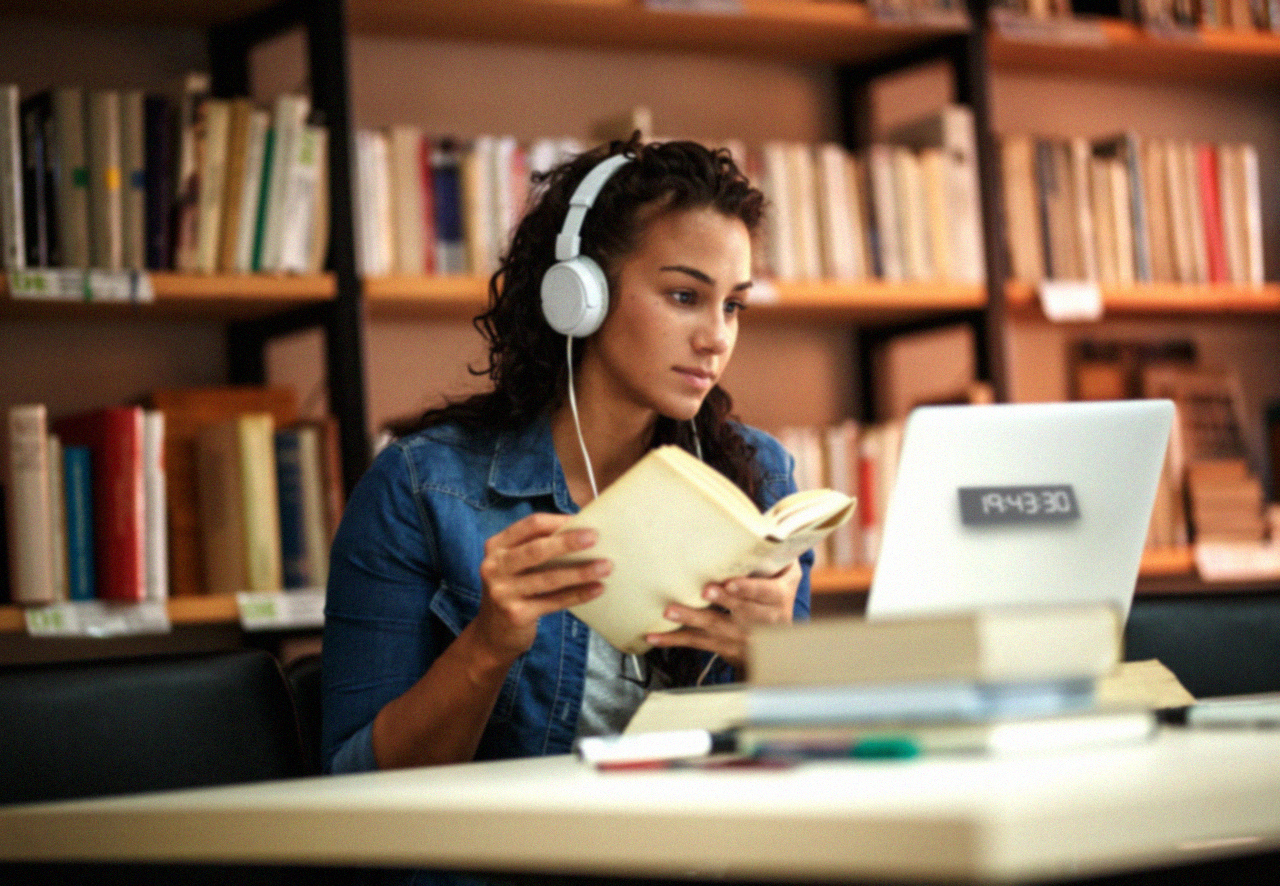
{"hour": 19, "minute": 43, "second": 30}
